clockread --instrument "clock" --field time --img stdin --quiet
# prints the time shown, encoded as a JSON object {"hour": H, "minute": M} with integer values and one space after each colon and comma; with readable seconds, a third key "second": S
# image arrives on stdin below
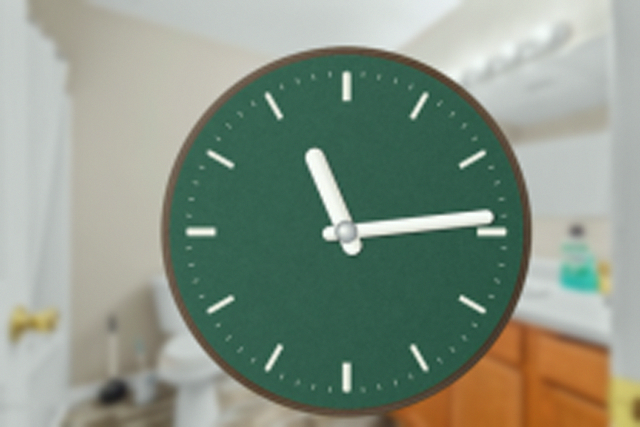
{"hour": 11, "minute": 14}
